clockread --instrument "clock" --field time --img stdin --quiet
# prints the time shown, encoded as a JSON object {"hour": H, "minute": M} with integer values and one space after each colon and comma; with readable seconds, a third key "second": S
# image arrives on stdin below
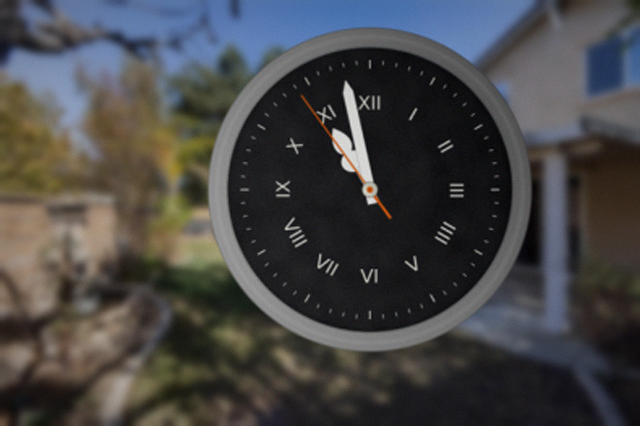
{"hour": 10, "minute": 57, "second": 54}
